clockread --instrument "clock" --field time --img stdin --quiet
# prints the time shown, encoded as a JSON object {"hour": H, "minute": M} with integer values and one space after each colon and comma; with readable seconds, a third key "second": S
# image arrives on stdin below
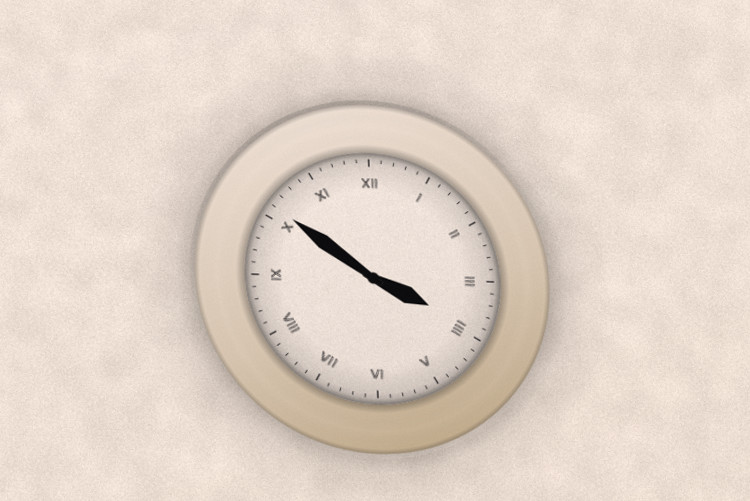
{"hour": 3, "minute": 51}
